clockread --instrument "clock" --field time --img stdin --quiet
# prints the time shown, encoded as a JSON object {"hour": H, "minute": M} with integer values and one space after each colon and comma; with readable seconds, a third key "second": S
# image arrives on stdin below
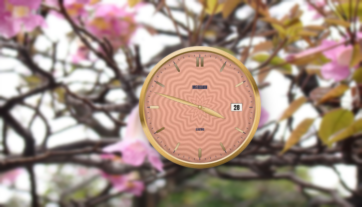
{"hour": 3, "minute": 48}
